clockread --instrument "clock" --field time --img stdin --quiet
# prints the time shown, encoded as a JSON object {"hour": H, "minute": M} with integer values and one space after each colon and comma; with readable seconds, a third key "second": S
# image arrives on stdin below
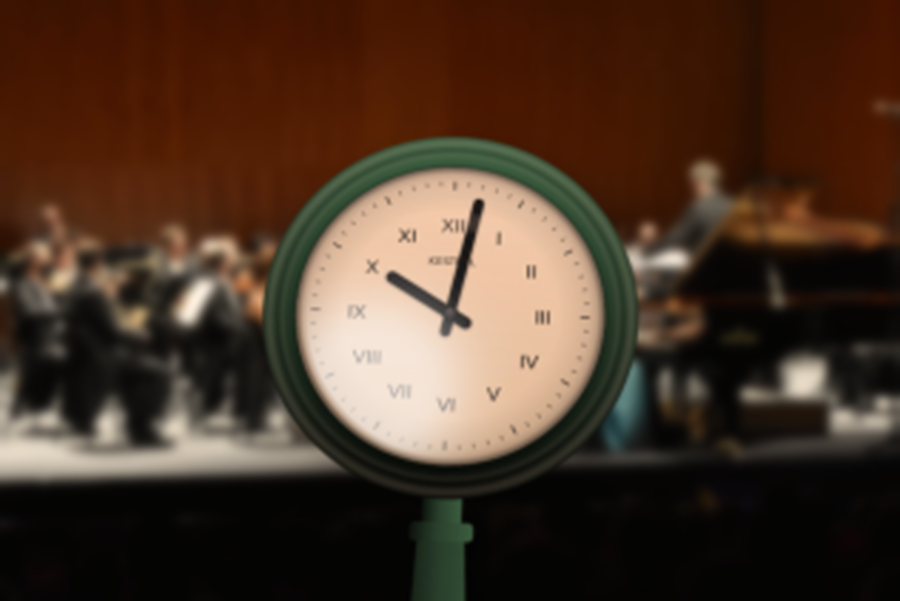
{"hour": 10, "minute": 2}
